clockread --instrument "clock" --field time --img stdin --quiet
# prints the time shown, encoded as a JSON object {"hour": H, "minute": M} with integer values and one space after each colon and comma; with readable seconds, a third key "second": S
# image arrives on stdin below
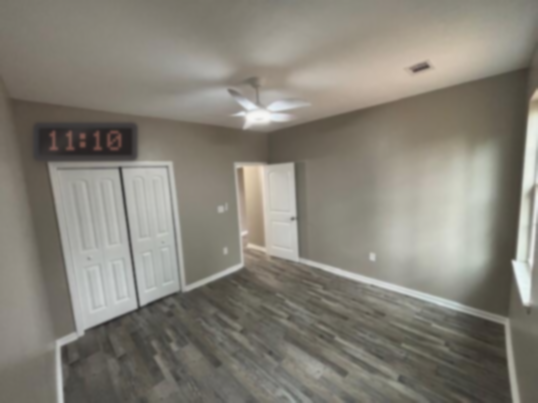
{"hour": 11, "minute": 10}
